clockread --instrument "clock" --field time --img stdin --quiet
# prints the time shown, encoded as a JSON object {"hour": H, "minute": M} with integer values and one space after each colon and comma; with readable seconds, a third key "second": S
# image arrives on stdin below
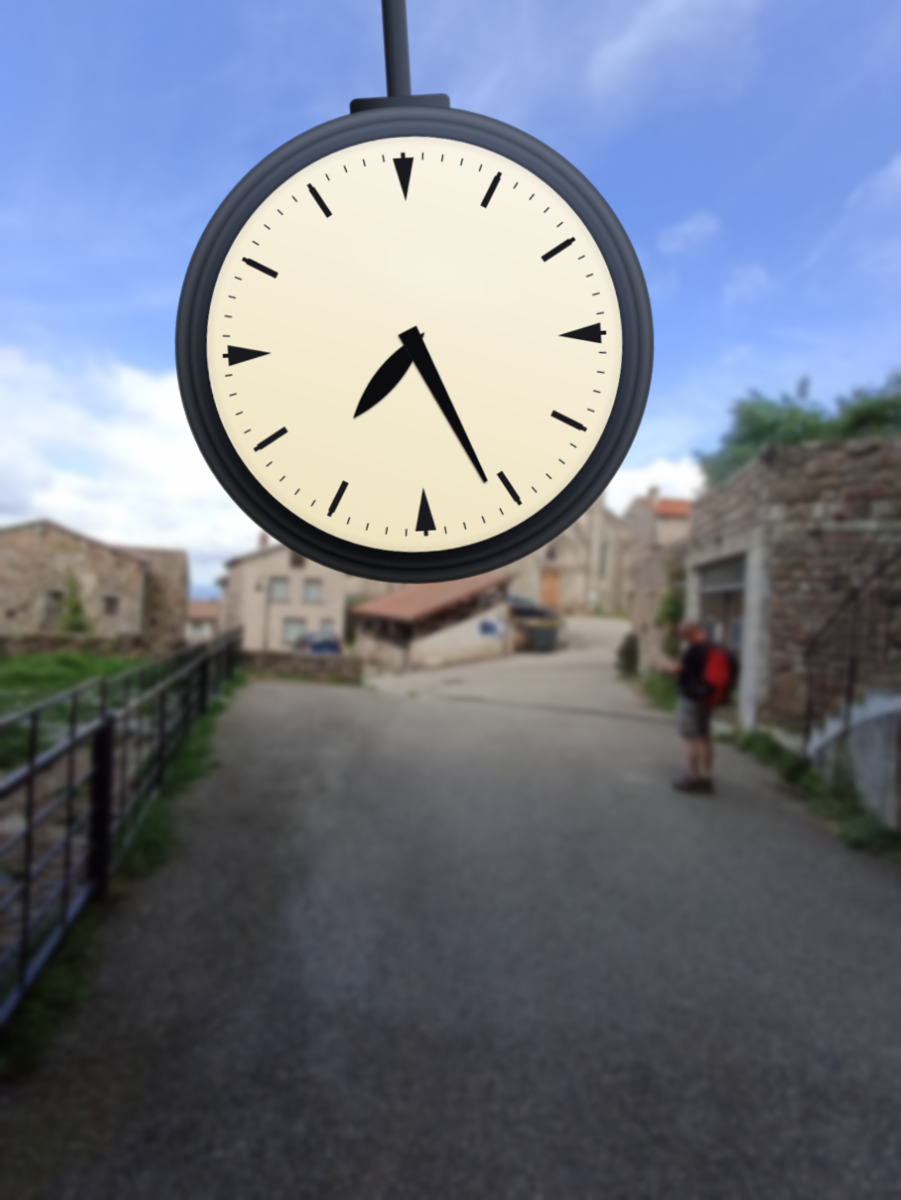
{"hour": 7, "minute": 26}
